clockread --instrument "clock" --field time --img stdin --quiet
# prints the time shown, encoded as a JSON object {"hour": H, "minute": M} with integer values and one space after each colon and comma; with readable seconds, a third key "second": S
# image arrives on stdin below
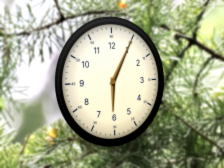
{"hour": 6, "minute": 5}
